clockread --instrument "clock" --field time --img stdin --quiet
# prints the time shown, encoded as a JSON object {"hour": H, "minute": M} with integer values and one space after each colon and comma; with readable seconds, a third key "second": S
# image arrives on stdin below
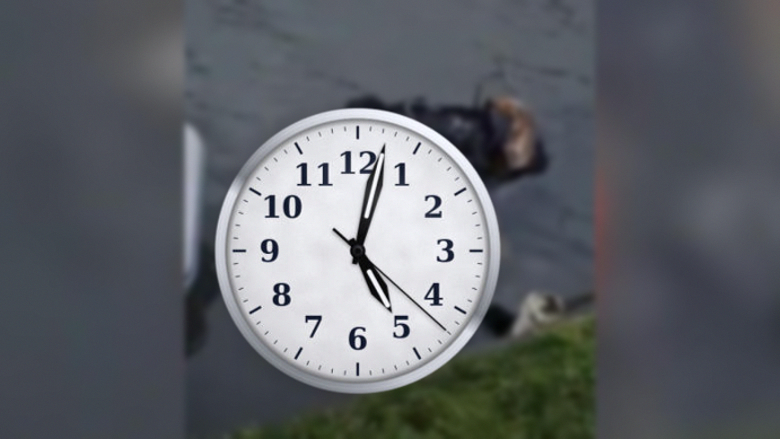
{"hour": 5, "minute": 2, "second": 22}
